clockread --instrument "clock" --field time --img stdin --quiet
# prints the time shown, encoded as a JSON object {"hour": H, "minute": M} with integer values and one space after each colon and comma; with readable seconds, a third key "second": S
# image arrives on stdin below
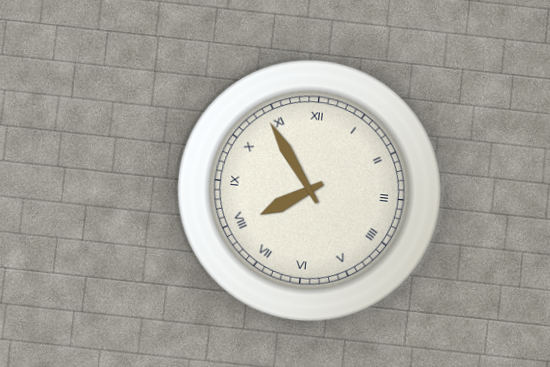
{"hour": 7, "minute": 54}
